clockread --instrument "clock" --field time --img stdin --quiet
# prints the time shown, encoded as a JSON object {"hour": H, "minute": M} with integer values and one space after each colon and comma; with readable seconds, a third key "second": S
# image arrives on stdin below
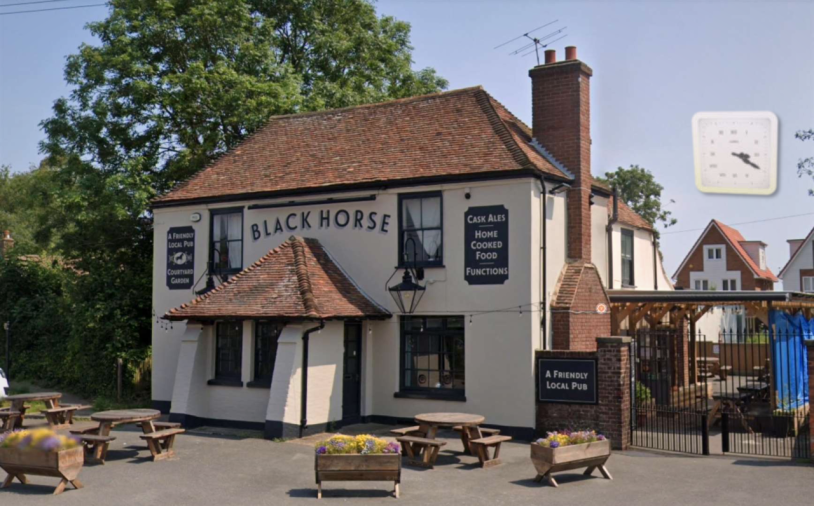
{"hour": 3, "minute": 20}
